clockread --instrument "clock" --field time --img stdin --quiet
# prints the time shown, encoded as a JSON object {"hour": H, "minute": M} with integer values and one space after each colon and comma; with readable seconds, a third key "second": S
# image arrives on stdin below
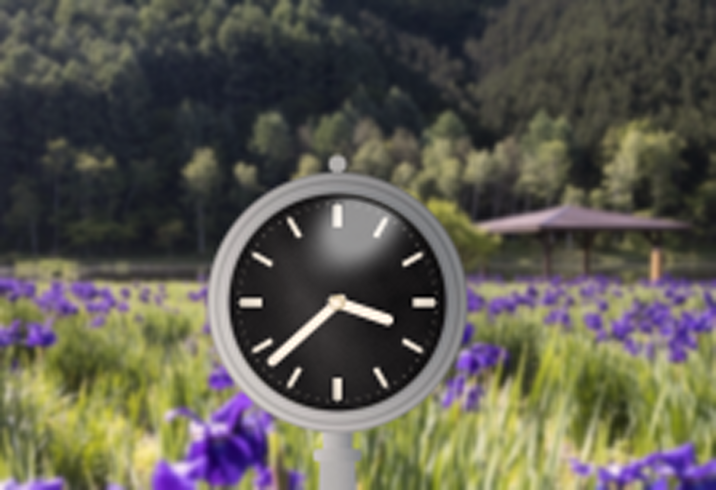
{"hour": 3, "minute": 38}
